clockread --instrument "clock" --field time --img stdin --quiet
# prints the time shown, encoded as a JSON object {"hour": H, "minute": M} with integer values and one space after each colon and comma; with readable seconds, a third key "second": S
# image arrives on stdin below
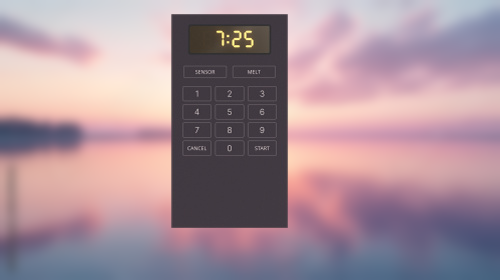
{"hour": 7, "minute": 25}
